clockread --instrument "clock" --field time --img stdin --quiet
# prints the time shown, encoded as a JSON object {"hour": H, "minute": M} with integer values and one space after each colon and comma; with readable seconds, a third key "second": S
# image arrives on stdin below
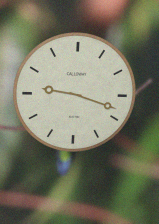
{"hour": 9, "minute": 18}
